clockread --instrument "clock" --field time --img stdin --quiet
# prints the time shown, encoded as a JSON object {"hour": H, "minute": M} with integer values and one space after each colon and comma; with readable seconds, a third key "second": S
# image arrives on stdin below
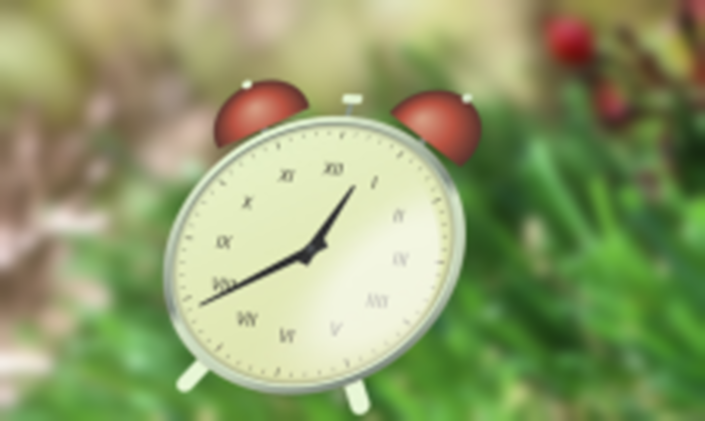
{"hour": 12, "minute": 39}
